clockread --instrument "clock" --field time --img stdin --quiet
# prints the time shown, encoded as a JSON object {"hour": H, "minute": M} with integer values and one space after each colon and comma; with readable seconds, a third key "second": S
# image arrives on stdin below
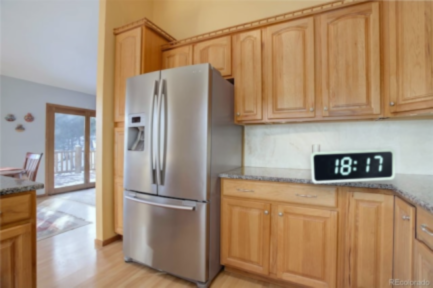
{"hour": 18, "minute": 17}
